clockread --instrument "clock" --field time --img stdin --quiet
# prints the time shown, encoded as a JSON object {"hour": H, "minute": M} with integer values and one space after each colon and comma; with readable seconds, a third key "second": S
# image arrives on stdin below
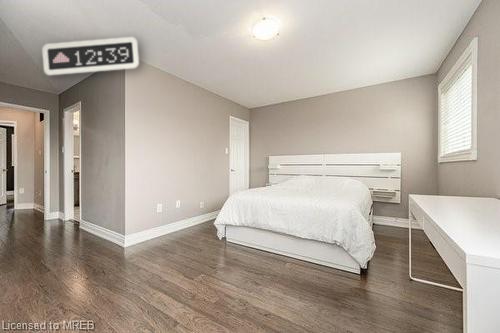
{"hour": 12, "minute": 39}
